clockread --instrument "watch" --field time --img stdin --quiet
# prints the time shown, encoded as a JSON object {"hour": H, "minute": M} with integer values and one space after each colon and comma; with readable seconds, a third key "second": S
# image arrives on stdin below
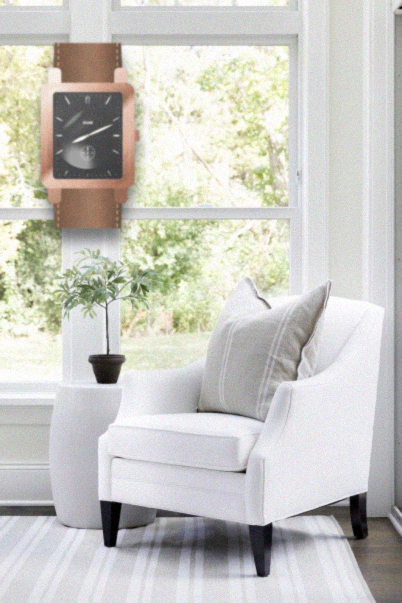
{"hour": 8, "minute": 11}
